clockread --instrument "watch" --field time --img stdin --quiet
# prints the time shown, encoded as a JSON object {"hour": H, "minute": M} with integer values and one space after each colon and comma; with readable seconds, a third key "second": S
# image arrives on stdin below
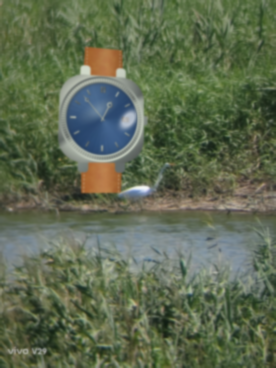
{"hour": 12, "minute": 53}
